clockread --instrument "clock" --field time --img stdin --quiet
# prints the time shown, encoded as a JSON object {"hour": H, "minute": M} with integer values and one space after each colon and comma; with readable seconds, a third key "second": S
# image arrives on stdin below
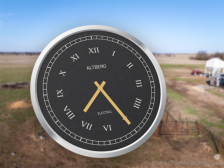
{"hour": 7, "minute": 25}
